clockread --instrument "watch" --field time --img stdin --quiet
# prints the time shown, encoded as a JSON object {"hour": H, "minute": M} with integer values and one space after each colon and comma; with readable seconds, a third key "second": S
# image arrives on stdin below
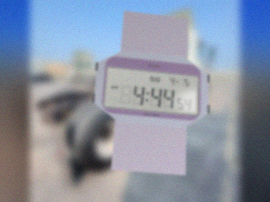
{"hour": 4, "minute": 44}
